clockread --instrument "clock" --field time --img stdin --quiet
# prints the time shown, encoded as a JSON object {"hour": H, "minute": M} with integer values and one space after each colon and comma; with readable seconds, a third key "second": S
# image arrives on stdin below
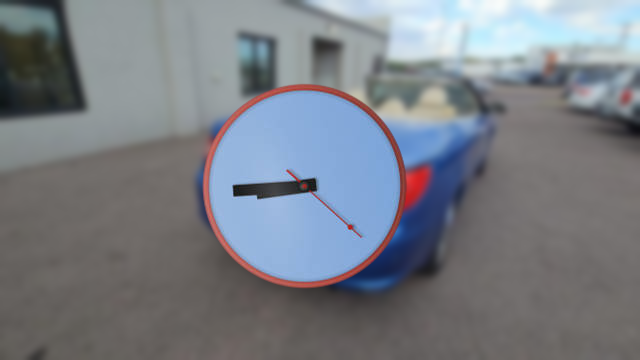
{"hour": 8, "minute": 44, "second": 22}
